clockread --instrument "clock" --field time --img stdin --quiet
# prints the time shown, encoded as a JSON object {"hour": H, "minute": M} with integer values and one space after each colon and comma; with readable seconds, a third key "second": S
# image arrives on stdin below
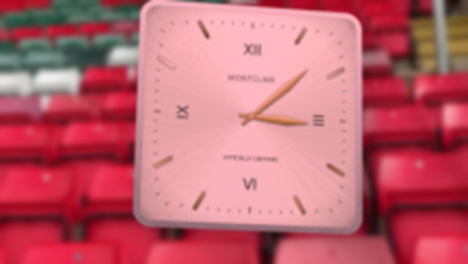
{"hour": 3, "minute": 8}
